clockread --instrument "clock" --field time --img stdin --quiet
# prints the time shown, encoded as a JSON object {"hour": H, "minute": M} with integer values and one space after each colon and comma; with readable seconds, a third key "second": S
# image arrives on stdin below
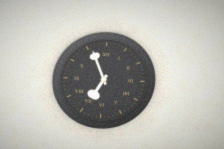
{"hour": 6, "minute": 56}
